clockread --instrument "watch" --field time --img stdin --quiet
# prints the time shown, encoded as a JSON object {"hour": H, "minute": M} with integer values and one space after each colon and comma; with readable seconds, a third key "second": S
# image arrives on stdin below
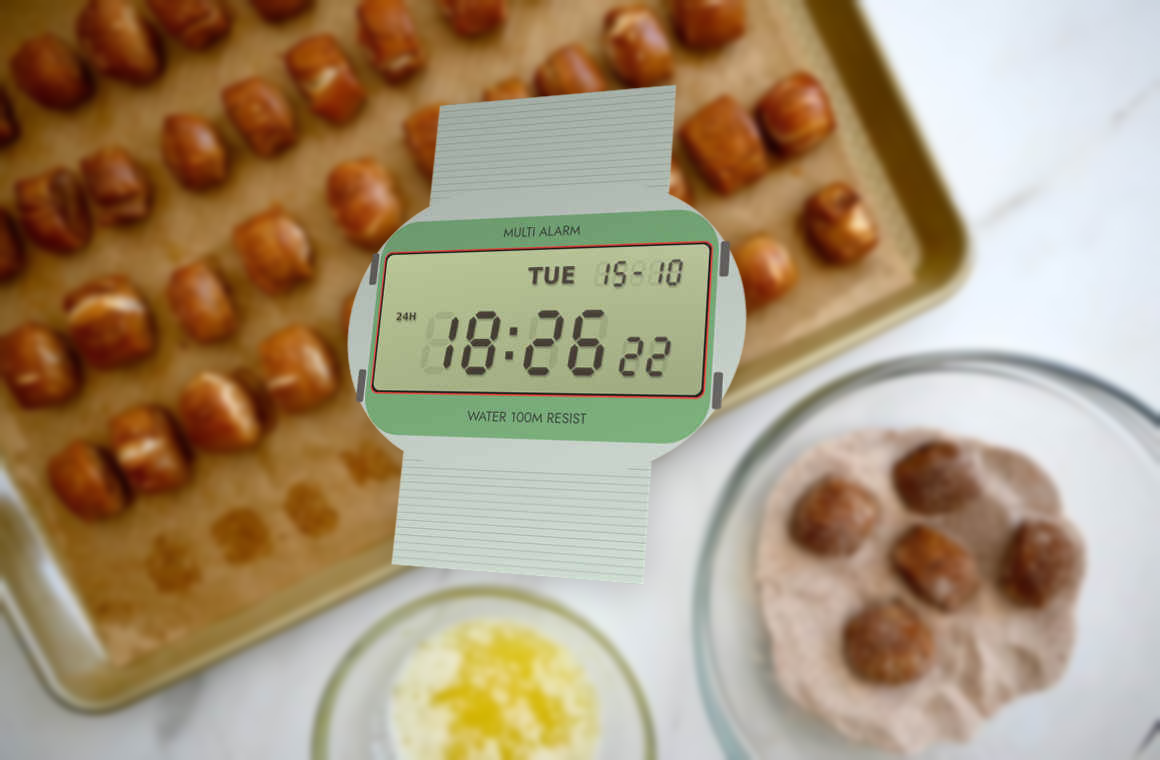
{"hour": 18, "minute": 26, "second": 22}
